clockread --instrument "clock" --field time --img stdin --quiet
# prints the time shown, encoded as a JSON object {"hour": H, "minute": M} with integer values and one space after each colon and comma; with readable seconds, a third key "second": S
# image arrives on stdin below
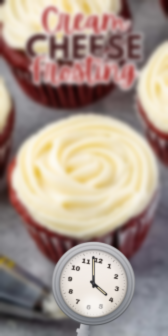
{"hour": 3, "minute": 58}
